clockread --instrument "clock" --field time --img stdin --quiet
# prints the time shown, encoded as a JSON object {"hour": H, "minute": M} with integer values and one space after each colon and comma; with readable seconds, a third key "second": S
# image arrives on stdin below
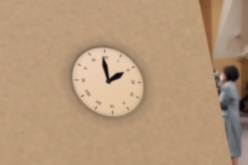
{"hour": 1, "minute": 59}
